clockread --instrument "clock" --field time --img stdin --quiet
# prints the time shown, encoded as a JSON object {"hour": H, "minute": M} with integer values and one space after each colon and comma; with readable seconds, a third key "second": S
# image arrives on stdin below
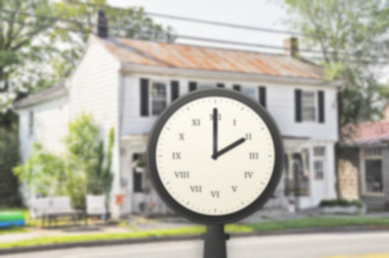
{"hour": 2, "minute": 0}
